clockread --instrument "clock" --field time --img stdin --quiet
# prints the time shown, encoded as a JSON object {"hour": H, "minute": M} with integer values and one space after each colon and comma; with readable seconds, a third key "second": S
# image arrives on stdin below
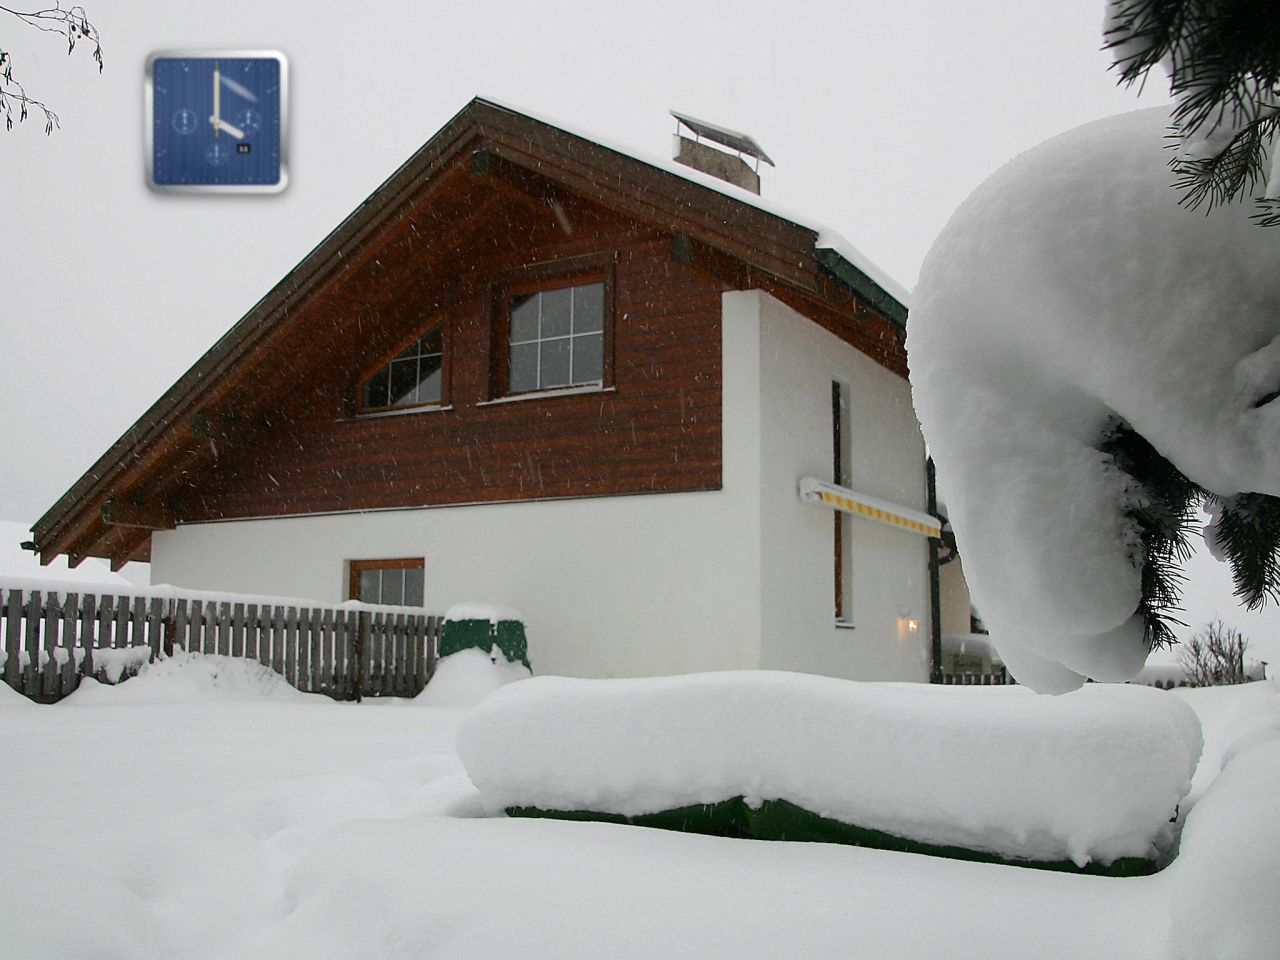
{"hour": 4, "minute": 0}
